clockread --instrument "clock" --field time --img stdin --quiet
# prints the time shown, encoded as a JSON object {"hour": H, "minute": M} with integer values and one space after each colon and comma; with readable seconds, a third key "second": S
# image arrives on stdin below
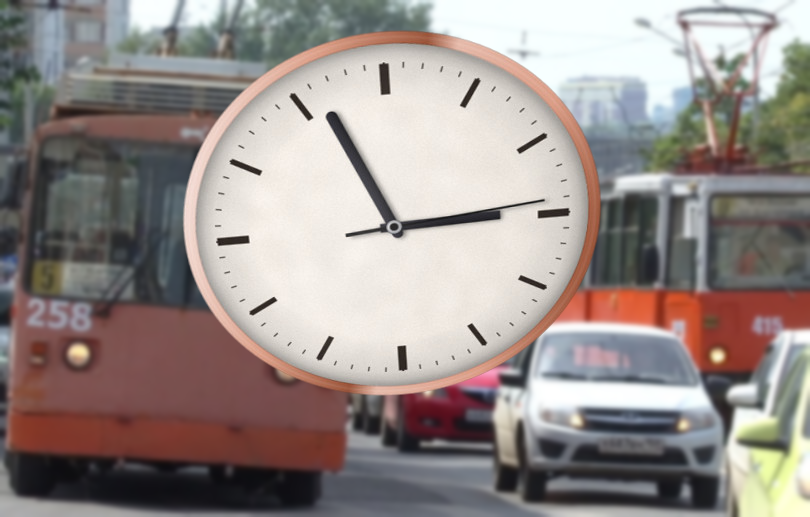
{"hour": 2, "minute": 56, "second": 14}
